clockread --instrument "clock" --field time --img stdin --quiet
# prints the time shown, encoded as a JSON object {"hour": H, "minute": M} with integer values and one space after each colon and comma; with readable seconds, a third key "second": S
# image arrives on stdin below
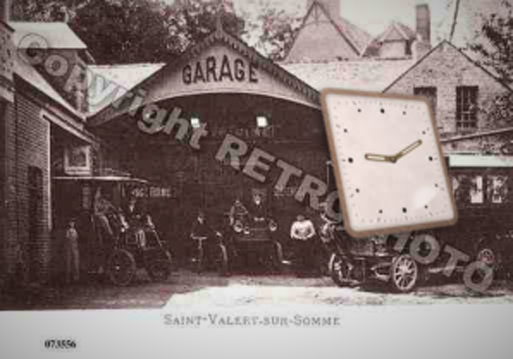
{"hour": 9, "minute": 11}
